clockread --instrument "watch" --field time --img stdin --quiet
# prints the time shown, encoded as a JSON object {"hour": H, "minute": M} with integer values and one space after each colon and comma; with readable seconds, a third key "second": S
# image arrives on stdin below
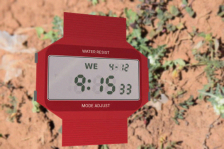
{"hour": 9, "minute": 15, "second": 33}
